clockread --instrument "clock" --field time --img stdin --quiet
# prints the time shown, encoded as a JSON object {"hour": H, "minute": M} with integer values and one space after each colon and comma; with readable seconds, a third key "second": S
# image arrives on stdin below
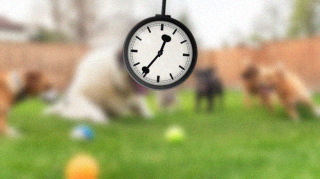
{"hour": 12, "minute": 36}
